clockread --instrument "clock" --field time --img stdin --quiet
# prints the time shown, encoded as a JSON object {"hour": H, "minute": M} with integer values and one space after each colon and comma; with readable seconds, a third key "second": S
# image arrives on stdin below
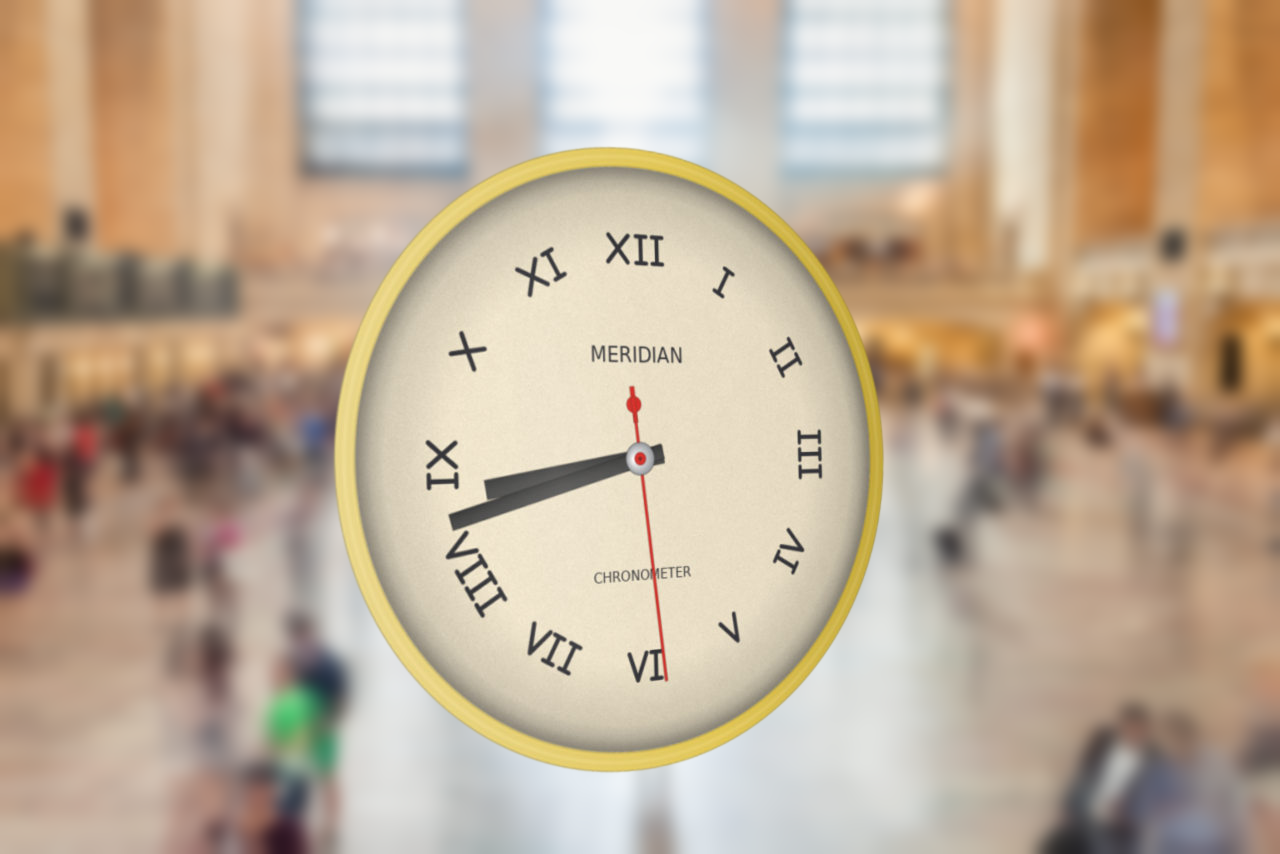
{"hour": 8, "minute": 42, "second": 29}
